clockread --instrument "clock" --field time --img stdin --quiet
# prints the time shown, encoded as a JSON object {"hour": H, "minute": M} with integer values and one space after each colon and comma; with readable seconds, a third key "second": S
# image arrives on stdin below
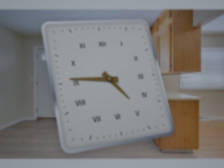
{"hour": 4, "minute": 46}
